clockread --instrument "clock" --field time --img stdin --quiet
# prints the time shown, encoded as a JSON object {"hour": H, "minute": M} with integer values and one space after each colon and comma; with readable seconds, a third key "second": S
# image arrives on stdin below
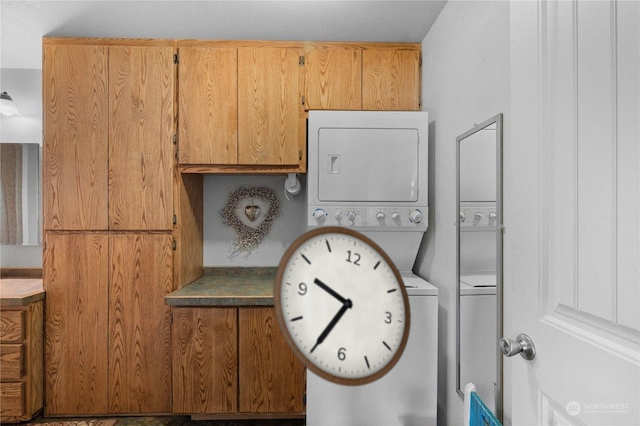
{"hour": 9, "minute": 35}
